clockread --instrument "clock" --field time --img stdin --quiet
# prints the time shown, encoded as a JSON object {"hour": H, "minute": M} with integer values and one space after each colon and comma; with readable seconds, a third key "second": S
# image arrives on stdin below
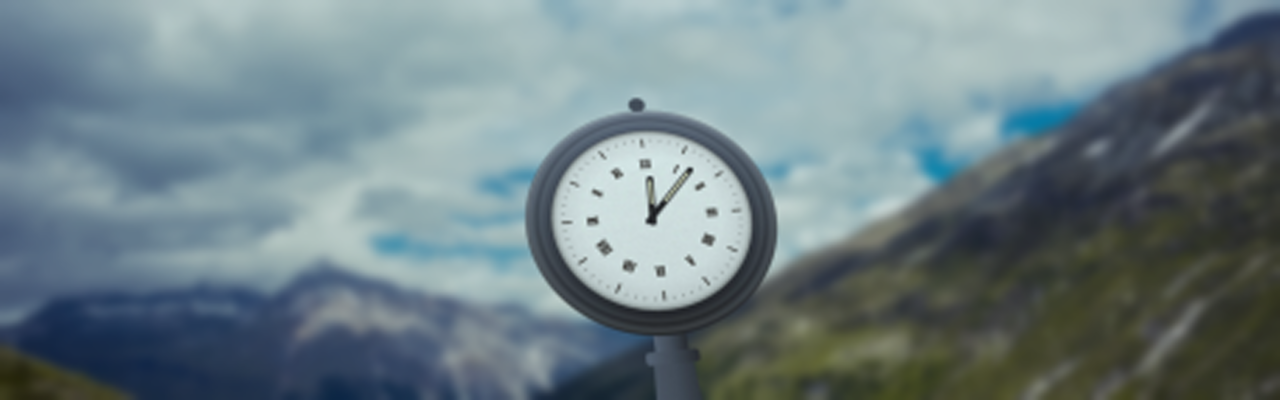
{"hour": 12, "minute": 7}
